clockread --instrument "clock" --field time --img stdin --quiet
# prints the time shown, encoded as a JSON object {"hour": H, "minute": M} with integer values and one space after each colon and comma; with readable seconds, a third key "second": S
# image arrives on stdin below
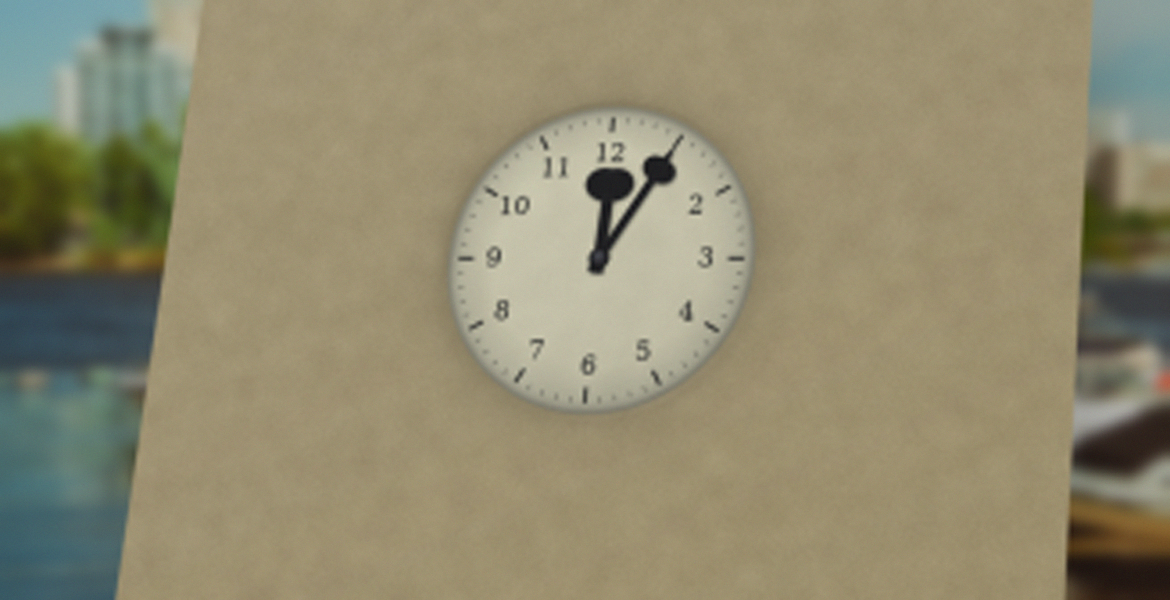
{"hour": 12, "minute": 5}
